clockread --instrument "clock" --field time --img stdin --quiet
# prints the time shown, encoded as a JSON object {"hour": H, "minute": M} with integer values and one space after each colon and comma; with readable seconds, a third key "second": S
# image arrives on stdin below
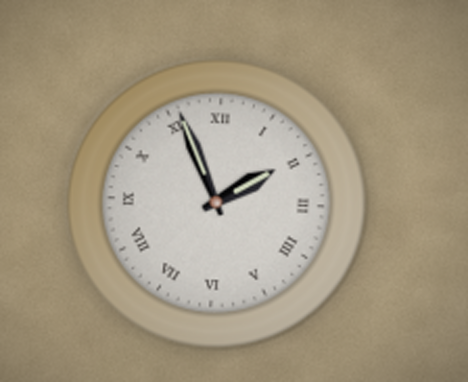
{"hour": 1, "minute": 56}
